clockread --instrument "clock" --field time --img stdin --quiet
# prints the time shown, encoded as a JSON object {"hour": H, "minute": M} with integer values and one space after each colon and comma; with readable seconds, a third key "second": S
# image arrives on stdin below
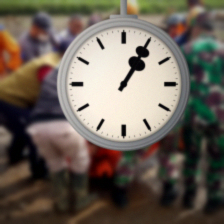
{"hour": 1, "minute": 5}
